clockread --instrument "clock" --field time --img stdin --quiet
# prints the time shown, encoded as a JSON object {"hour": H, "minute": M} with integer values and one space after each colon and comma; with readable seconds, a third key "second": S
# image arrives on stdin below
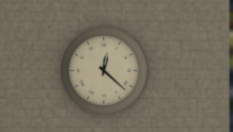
{"hour": 12, "minute": 22}
